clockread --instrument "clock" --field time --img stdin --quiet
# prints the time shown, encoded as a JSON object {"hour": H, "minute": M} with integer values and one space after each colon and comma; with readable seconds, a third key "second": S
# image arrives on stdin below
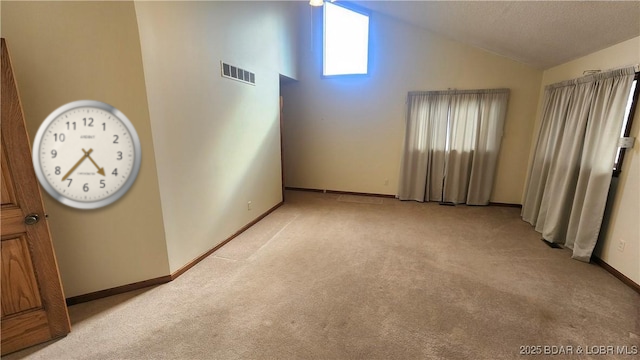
{"hour": 4, "minute": 37}
